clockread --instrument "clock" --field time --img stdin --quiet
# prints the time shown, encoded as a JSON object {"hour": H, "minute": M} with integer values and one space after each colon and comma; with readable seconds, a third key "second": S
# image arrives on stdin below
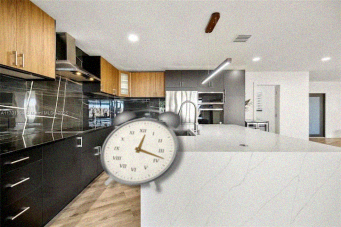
{"hour": 12, "minute": 18}
